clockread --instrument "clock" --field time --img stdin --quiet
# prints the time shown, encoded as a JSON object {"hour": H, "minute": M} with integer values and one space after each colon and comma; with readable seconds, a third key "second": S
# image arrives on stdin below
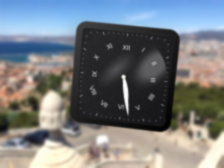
{"hour": 5, "minute": 28}
